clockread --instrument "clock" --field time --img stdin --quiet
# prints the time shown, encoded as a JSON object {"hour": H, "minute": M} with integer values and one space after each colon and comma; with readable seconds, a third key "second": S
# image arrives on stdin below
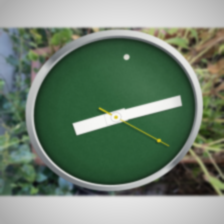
{"hour": 8, "minute": 11, "second": 19}
